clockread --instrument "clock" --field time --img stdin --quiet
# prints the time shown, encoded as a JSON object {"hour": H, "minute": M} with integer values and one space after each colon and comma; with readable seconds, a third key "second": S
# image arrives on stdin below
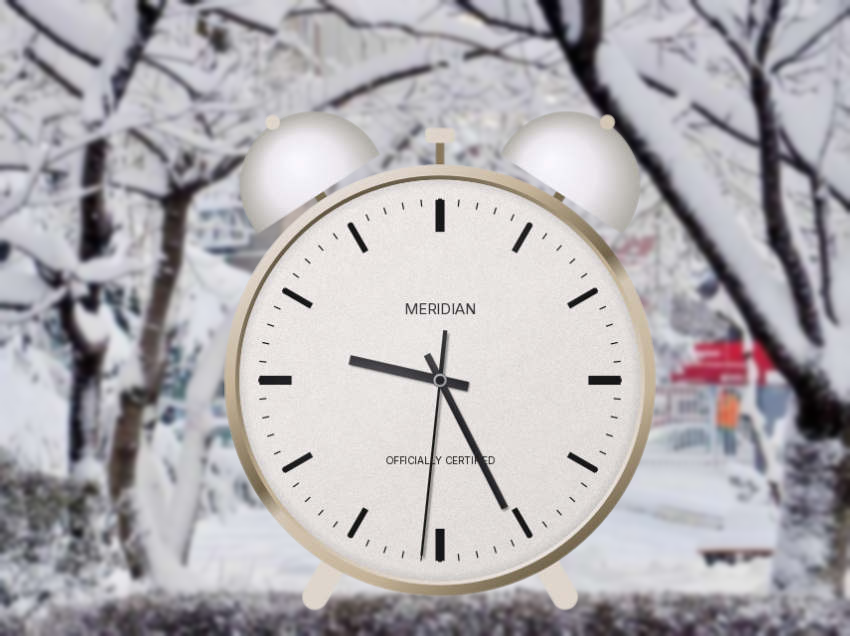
{"hour": 9, "minute": 25, "second": 31}
